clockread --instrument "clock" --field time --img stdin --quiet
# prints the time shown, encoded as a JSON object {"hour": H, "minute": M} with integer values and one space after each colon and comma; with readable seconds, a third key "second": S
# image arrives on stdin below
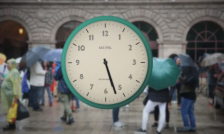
{"hour": 5, "minute": 27}
